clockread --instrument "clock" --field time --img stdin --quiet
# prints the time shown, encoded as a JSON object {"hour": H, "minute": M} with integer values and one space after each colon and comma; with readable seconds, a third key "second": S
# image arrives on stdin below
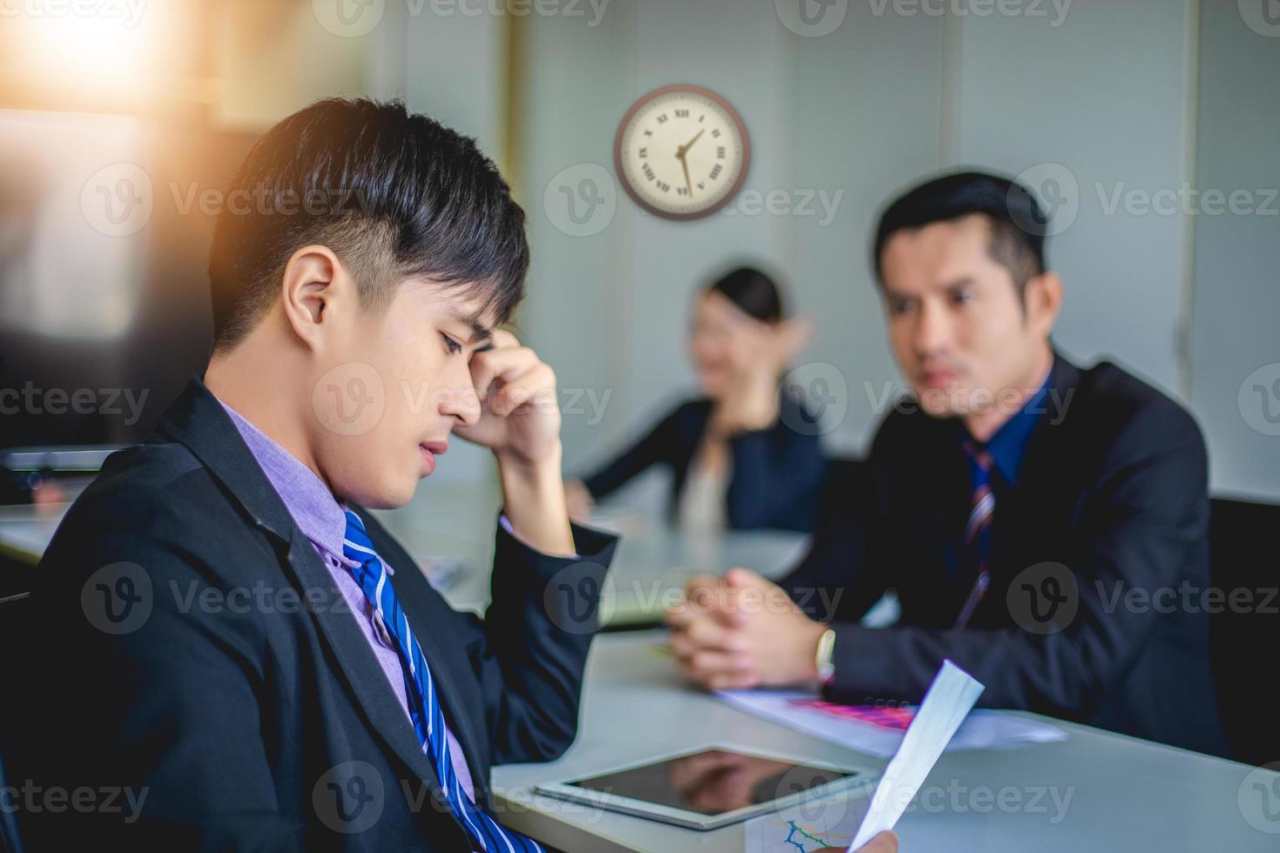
{"hour": 1, "minute": 28}
